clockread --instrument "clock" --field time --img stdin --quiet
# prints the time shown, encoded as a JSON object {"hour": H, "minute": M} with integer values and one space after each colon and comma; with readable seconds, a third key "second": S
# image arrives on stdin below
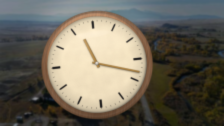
{"hour": 11, "minute": 18}
